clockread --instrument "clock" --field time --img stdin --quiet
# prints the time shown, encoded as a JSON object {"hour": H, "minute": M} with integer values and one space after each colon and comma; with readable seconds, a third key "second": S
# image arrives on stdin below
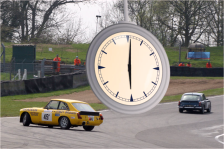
{"hour": 6, "minute": 1}
